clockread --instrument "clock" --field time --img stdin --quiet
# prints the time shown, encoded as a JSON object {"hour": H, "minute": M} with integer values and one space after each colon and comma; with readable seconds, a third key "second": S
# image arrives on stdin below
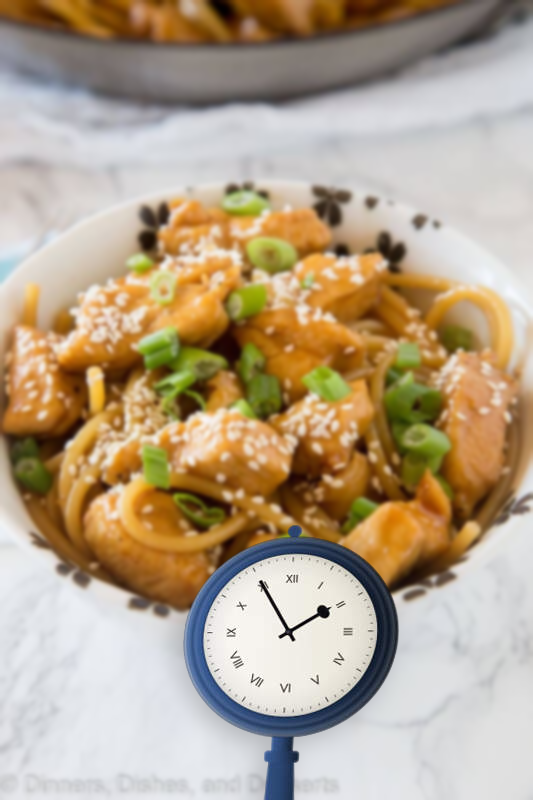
{"hour": 1, "minute": 55}
